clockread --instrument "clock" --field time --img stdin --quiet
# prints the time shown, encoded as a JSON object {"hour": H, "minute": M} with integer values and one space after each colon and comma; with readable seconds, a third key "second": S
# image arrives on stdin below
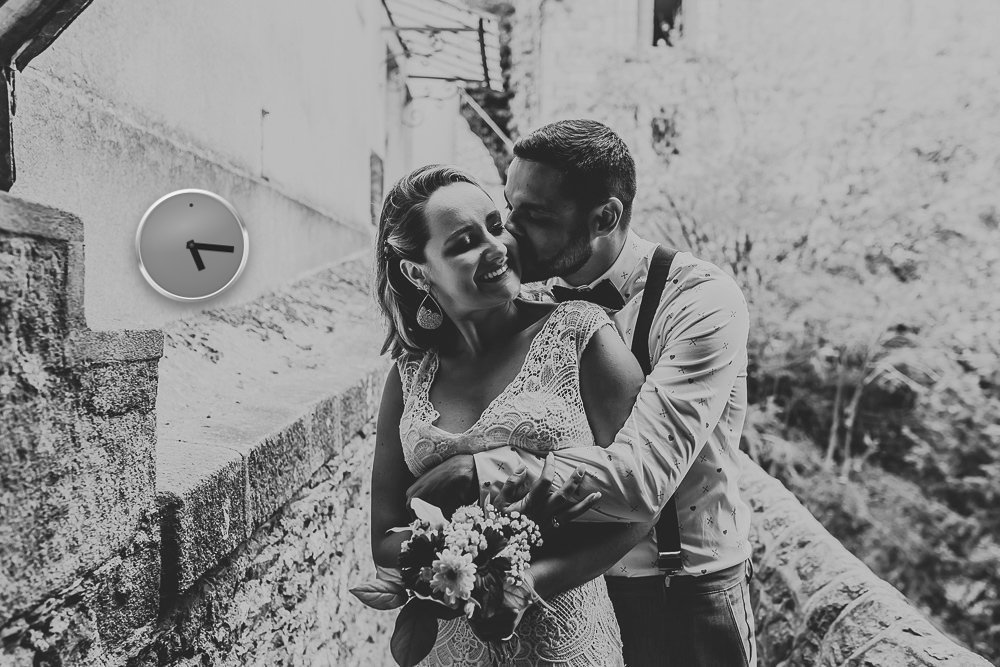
{"hour": 5, "minute": 16}
